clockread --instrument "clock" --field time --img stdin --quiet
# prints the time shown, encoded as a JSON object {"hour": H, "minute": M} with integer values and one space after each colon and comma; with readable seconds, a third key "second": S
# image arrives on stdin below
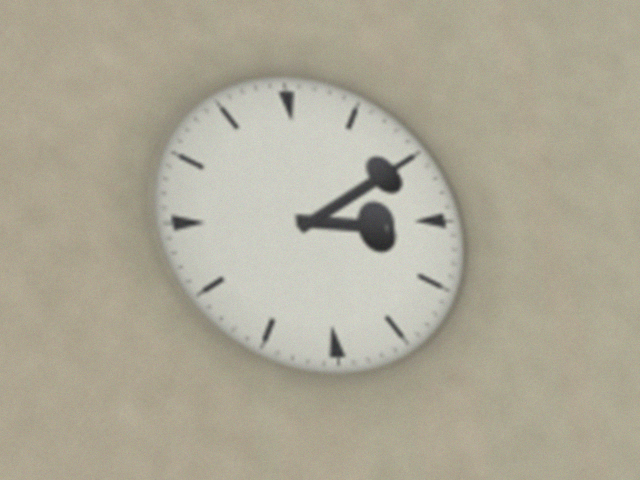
{"hour": 3, "minute": 10}
